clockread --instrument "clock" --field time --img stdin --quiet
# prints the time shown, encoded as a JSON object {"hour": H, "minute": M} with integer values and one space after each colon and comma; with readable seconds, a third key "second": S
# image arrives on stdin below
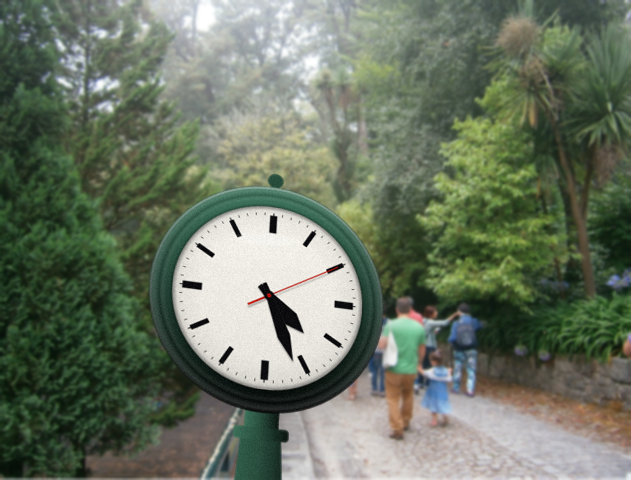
{"hour": 4, "minute": 26, "second": 10}
